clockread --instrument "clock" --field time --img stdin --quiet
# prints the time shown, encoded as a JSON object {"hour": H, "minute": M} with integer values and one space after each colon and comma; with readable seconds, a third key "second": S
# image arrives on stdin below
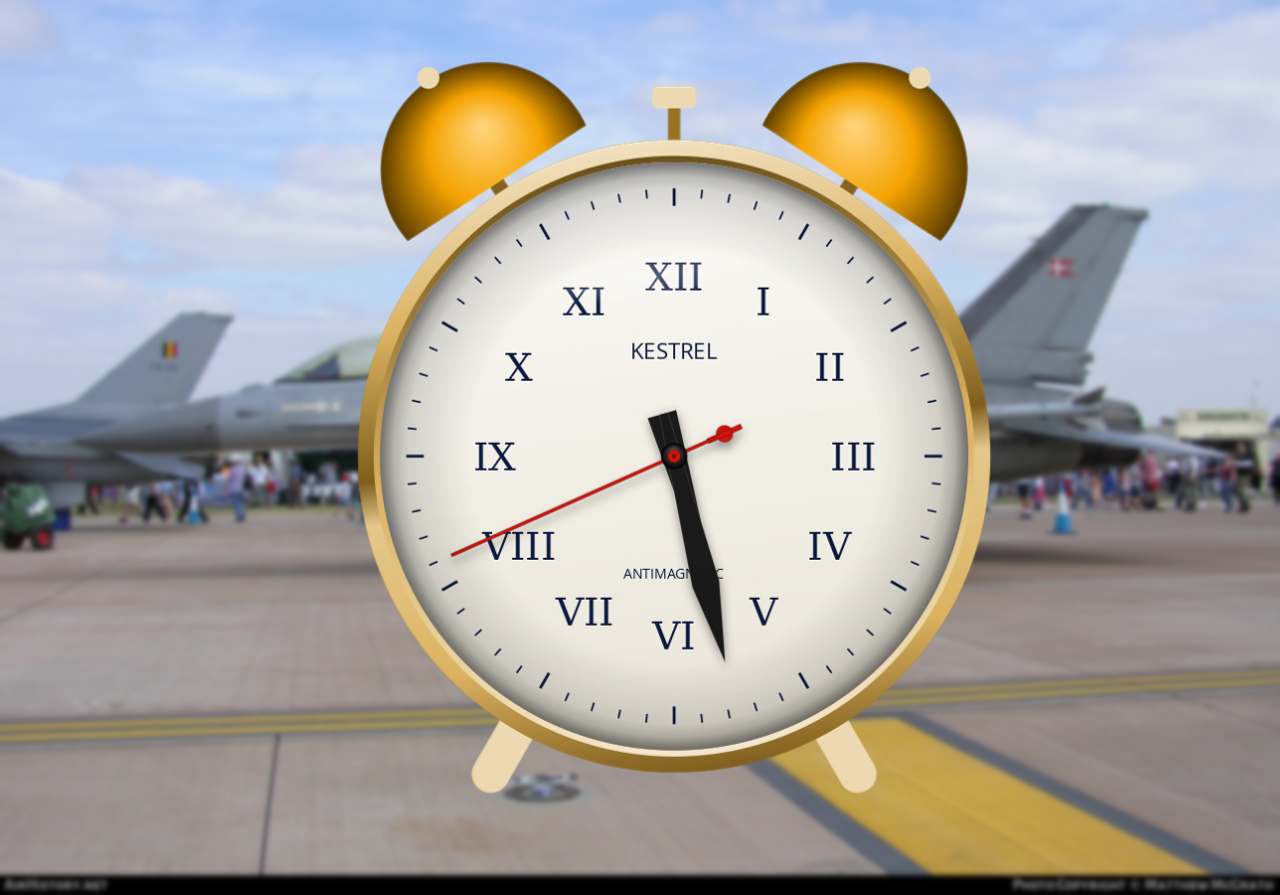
{"hour": 5, "minute": 27, "second": 41}
